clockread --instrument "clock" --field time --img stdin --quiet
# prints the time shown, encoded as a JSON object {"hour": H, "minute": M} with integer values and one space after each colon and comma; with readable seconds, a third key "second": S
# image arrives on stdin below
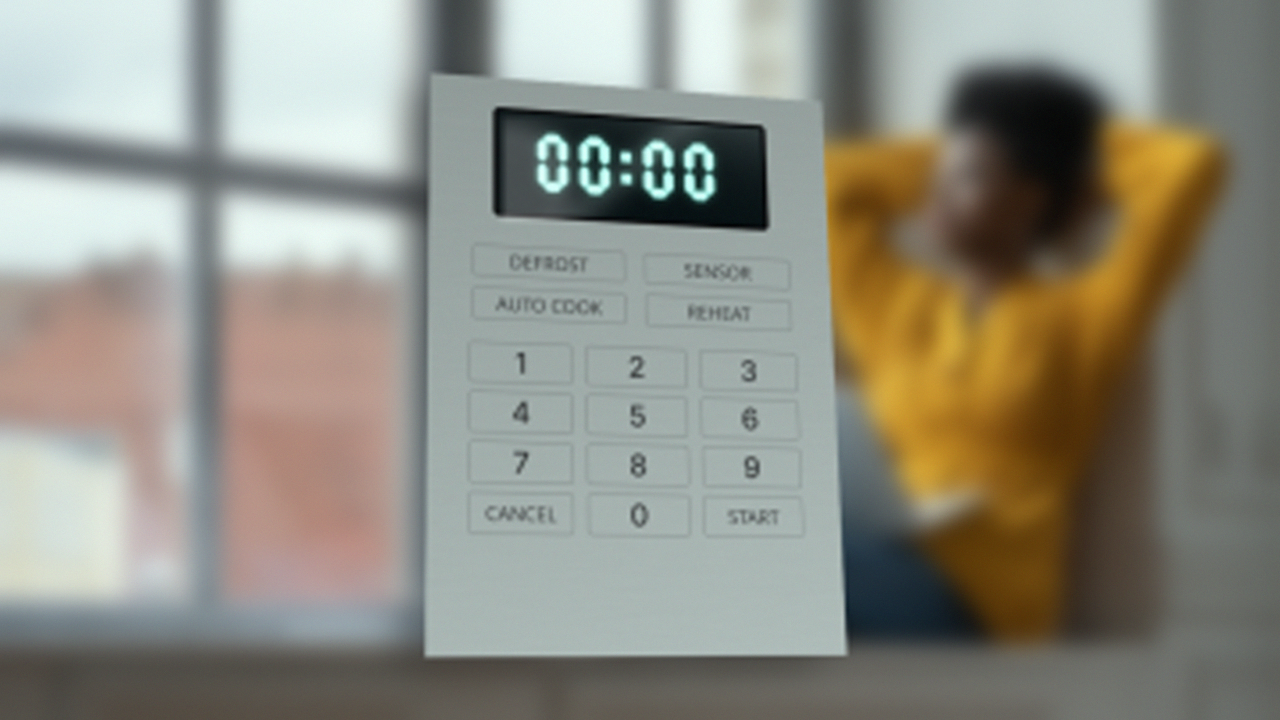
{"hour": 0, "minute": 0}
